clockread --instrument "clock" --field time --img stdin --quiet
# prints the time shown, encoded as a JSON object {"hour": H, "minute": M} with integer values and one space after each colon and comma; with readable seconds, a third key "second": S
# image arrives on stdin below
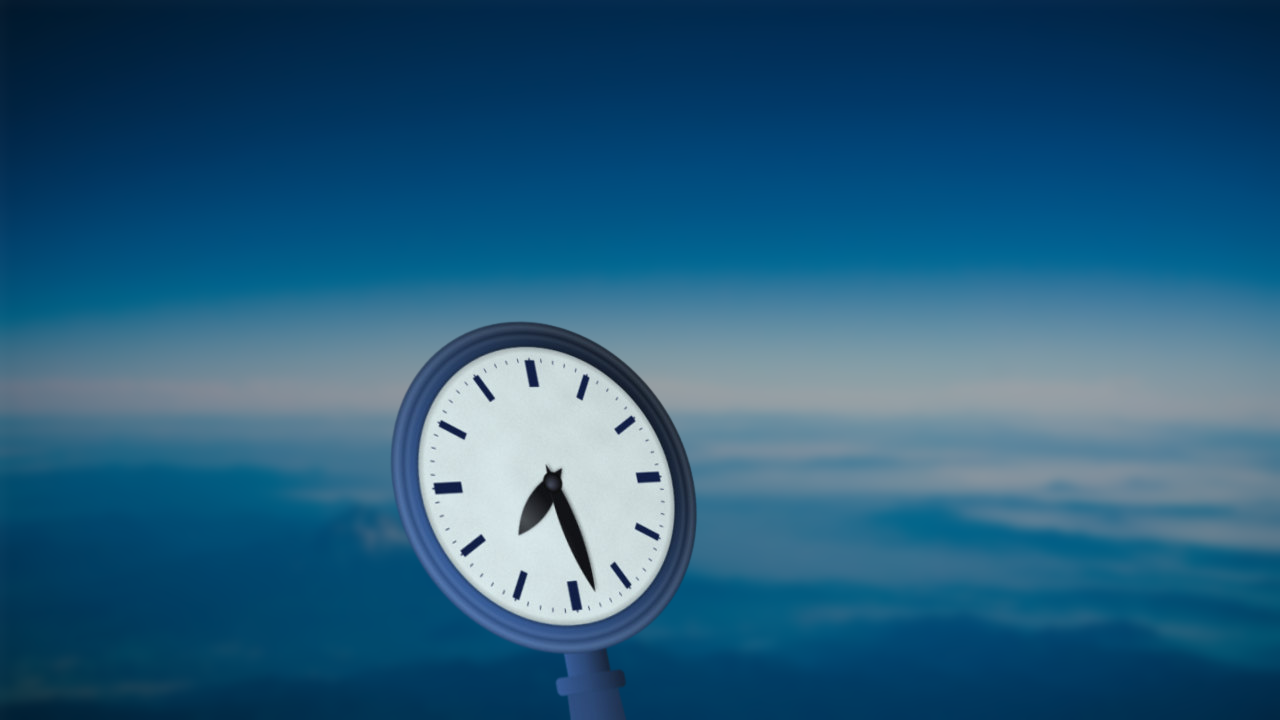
{"hour": 7, "minute": 28}
